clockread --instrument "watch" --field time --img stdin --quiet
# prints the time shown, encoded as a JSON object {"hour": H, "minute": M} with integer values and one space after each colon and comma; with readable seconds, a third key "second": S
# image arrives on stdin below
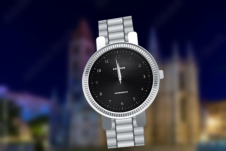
{"hour": 11, "minute": 59}
